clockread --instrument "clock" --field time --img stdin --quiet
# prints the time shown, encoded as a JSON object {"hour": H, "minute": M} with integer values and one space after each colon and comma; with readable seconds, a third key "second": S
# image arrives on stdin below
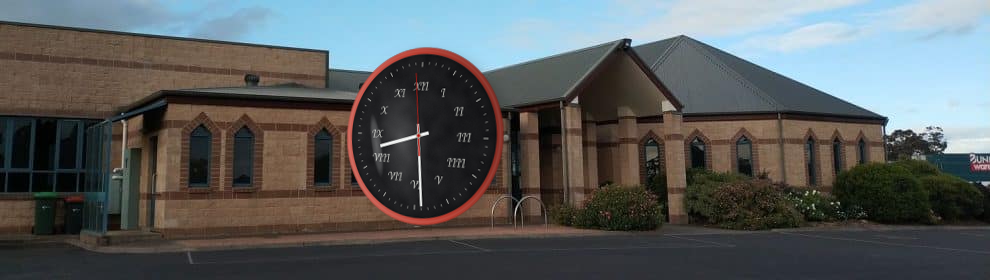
{"hour": 8, "minute": 28, "second": 59}
